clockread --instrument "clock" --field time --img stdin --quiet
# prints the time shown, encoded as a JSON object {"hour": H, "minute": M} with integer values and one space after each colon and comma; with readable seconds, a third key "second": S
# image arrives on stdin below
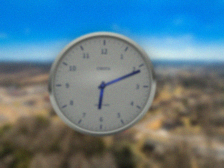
{"hour": 6, "minute": 11}
